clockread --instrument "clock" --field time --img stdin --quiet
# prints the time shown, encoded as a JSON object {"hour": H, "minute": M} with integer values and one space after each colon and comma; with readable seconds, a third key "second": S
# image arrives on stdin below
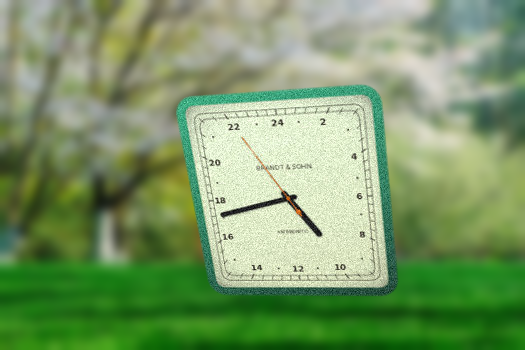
{"hour": 9, "minute": 42, "second": 55}
